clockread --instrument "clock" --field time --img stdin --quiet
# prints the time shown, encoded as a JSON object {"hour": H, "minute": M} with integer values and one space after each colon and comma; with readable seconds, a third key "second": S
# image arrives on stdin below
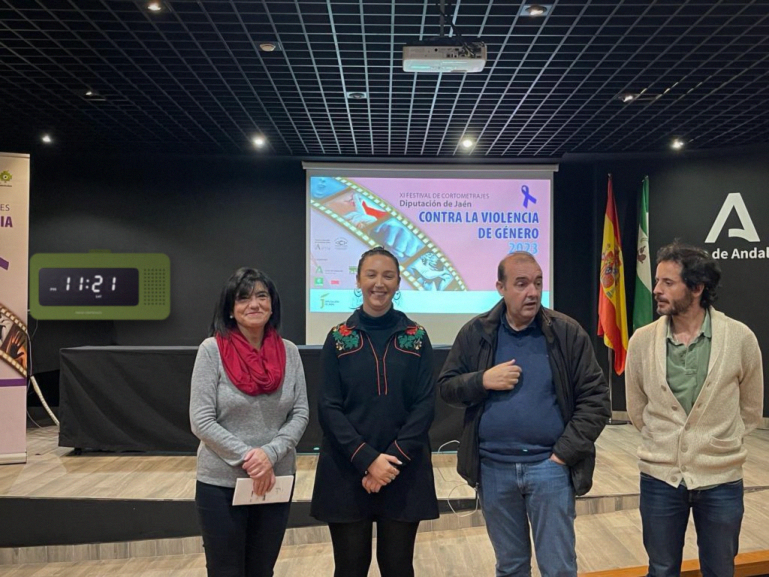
{"hour": 11, "minute": 21}
